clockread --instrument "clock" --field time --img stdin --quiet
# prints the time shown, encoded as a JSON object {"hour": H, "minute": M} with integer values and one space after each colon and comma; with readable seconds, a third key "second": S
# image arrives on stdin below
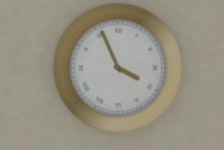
{"hour": 3, "minute": 56}
